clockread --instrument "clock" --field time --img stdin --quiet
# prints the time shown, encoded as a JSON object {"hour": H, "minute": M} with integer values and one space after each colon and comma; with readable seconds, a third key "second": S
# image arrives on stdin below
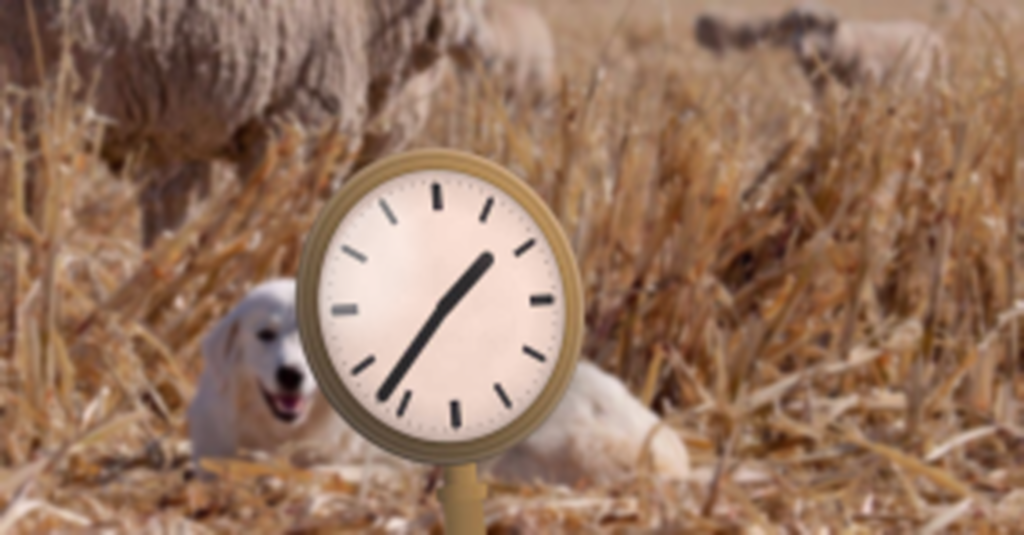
{"hour": 1, "minute": 37}
